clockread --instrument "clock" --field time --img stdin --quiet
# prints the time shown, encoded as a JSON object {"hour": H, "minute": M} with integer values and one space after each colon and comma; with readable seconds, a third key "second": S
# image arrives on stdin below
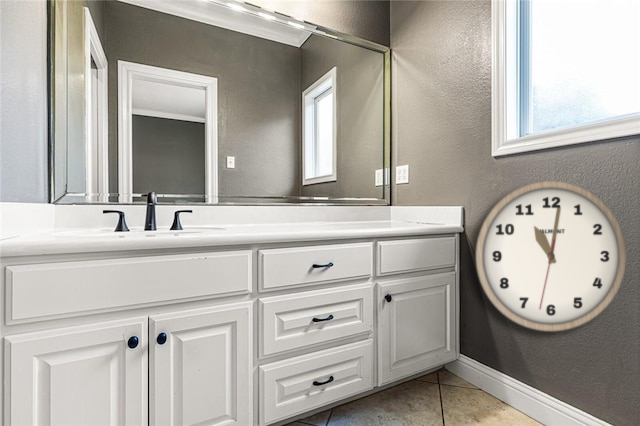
{"hour": 11, "minute": 1, "second": 32}
